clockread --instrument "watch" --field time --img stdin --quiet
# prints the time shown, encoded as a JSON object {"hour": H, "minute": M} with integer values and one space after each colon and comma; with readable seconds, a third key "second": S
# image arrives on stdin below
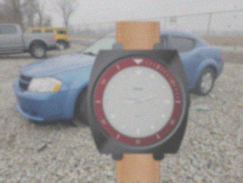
{"hour": 9, "minute": 12}
